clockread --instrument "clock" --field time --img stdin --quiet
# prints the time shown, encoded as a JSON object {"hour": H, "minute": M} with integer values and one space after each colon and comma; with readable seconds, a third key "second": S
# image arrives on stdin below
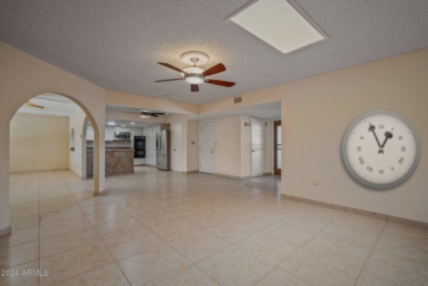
{"hour": 12, "minute": 56}
